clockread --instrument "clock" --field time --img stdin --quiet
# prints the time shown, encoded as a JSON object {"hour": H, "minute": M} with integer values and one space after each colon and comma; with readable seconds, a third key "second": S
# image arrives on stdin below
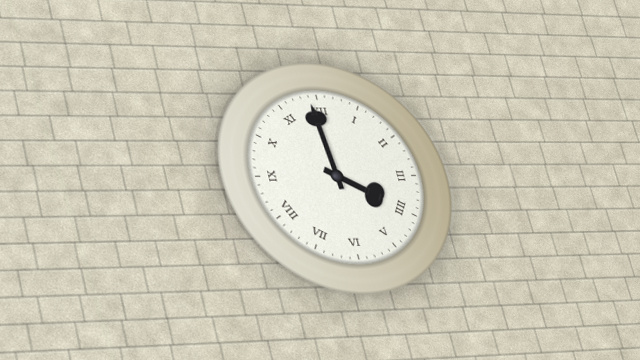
{"hour": 3, "minute": 59}
